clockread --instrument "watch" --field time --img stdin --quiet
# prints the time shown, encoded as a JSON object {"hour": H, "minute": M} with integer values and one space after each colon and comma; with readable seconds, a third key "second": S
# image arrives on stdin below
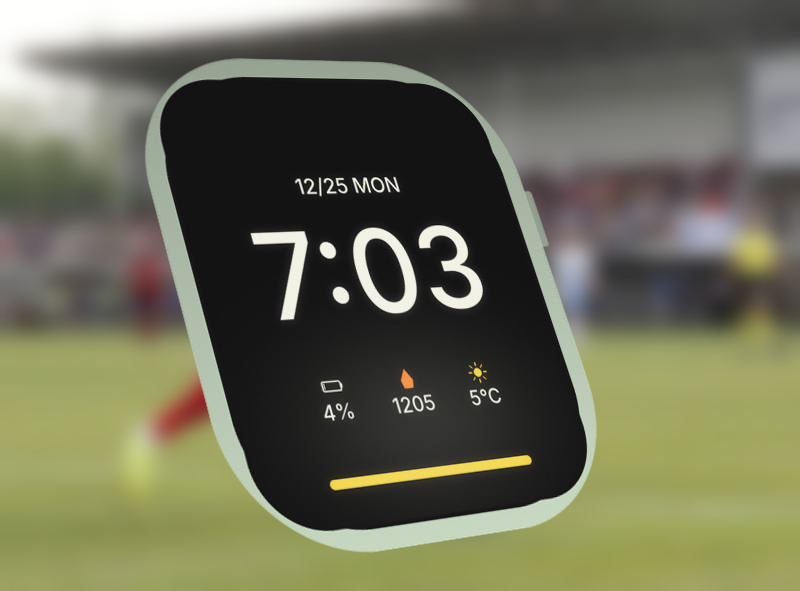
{"hour": 7, "minute": 3}
